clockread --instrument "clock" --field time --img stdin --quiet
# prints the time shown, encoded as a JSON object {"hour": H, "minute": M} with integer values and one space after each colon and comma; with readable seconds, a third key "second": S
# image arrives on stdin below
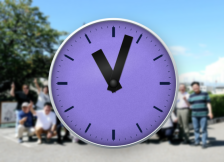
{"hour": 11, "minute": 3}
